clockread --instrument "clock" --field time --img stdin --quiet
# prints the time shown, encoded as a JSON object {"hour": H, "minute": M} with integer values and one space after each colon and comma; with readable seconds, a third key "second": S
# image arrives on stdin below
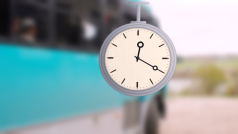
{"hour": 12, "minute": 20}
